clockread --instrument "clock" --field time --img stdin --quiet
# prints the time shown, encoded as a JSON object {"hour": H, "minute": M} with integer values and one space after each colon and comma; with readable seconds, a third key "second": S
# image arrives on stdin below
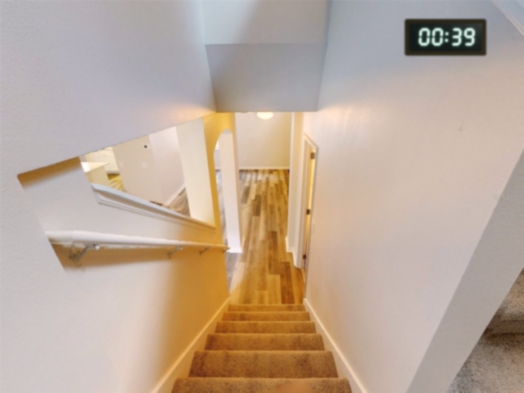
{"hour": 0, "minute": 39}
